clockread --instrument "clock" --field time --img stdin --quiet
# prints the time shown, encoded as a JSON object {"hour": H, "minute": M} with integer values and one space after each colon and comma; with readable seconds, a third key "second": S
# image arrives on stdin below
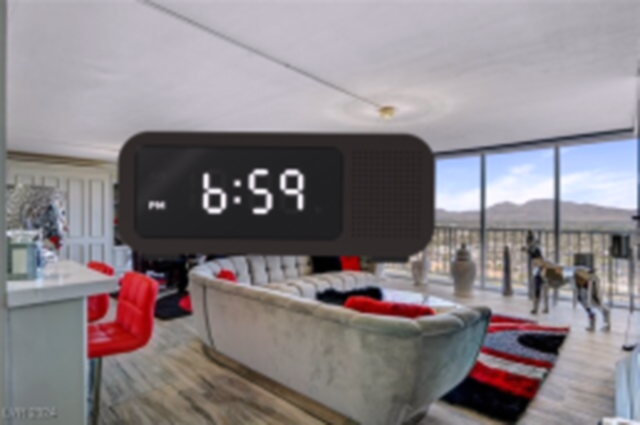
{"hour": 6, "minute": 59}
